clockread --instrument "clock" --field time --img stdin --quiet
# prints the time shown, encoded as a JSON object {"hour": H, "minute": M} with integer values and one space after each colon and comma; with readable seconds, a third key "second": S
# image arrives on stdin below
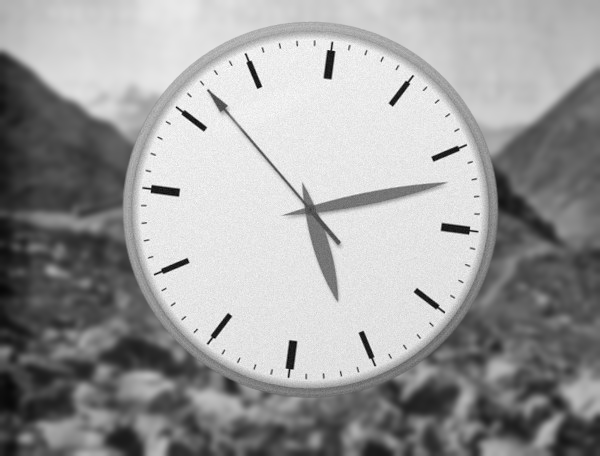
{"hour": 5, "minute": 11, "second": 52}
